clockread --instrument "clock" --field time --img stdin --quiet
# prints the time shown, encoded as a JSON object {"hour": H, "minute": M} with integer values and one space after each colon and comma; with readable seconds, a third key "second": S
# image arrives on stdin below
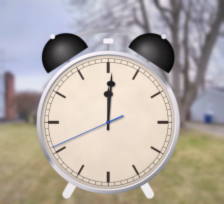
{"hour": 12, "minute": 0, "second": 41}
